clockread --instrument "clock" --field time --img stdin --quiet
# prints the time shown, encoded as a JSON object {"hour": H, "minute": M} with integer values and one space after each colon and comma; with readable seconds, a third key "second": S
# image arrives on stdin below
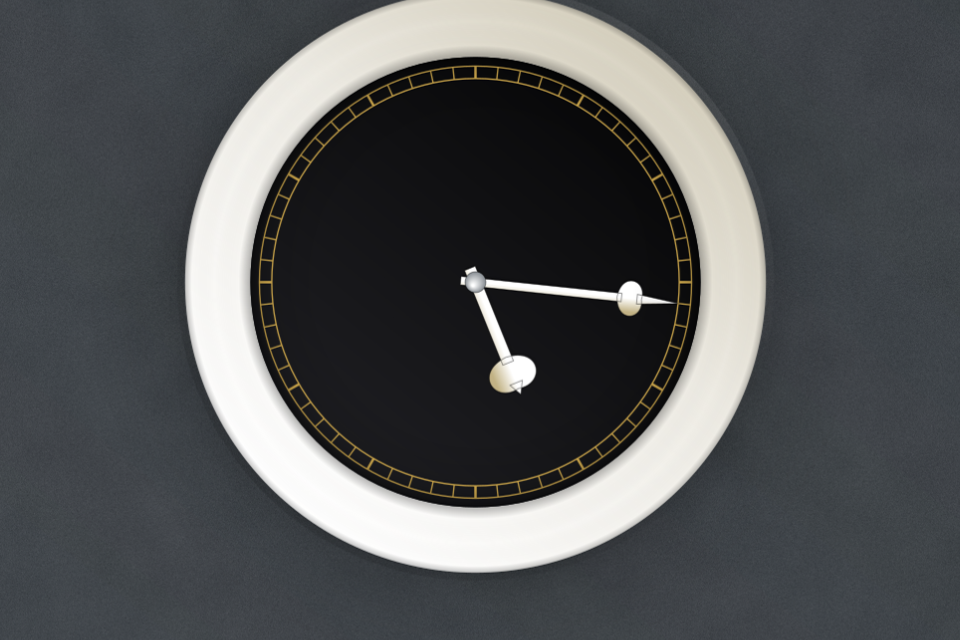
{"hour": 5, "minute": 16}
